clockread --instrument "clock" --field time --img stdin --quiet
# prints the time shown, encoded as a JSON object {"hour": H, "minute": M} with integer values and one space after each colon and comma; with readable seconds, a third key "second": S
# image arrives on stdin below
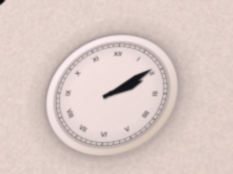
{"hour": 2, "minute": 9}
